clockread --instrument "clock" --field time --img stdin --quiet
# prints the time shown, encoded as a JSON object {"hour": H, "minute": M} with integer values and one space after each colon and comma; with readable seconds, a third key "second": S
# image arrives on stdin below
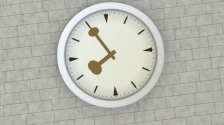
{"hour": 7, "minute": 55}
